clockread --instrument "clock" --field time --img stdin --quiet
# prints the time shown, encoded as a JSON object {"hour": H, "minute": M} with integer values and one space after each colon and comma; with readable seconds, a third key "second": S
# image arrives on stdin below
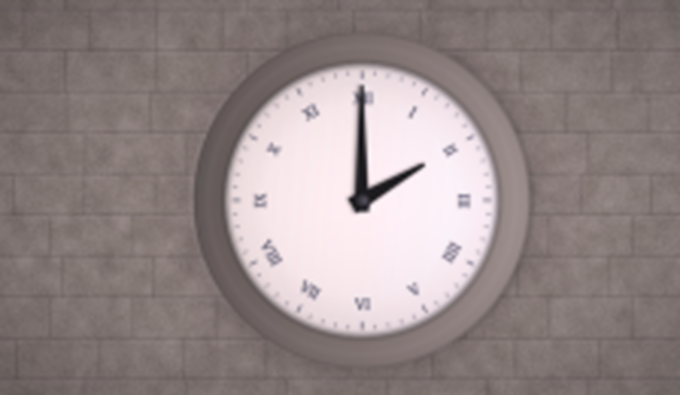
{"hour": 2, "minute": 0}
